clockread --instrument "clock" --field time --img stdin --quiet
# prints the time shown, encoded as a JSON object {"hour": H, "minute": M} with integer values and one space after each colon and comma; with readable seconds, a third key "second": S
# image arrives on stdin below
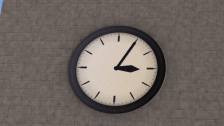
{"hour": 3, "minute": 5}
